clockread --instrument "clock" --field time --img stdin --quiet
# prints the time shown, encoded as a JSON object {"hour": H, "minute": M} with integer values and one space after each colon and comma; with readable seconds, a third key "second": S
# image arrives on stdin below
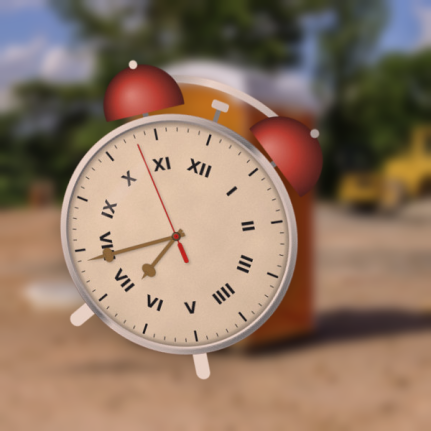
{"hour": 6, "minute": 38, "second": 53}
